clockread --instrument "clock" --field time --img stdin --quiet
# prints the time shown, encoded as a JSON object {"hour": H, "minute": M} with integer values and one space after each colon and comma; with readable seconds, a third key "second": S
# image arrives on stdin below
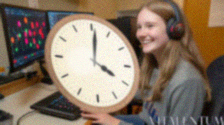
{"hour": 4, "minute": 1}
